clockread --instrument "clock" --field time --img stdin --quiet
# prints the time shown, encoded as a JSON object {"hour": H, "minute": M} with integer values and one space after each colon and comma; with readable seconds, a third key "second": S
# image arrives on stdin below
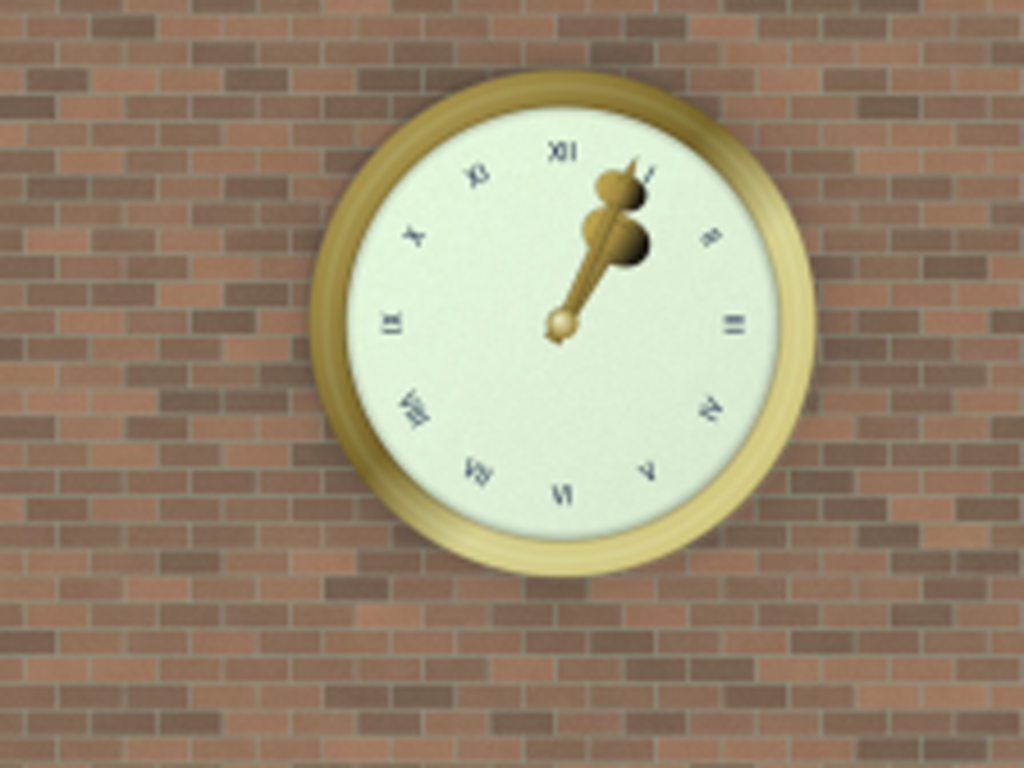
{"hour": 1, "minute": 4}
